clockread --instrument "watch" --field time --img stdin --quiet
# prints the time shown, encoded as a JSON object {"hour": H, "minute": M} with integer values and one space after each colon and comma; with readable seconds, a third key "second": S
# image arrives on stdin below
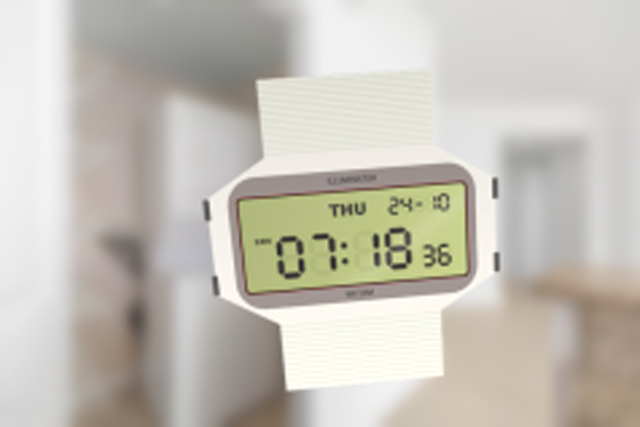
{"hour": 7, "minute": 18, "second": 36}
